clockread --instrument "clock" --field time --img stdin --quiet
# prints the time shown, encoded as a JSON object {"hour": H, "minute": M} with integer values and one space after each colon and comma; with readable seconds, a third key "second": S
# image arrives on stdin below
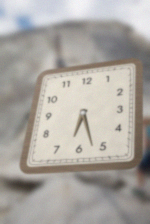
{"hour": 6, "minute": 27}
